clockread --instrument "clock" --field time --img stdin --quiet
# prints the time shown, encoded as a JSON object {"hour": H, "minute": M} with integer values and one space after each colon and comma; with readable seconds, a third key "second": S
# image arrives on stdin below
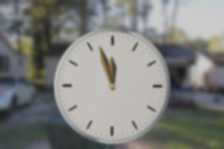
{"hour": 11, "minute": 57}
